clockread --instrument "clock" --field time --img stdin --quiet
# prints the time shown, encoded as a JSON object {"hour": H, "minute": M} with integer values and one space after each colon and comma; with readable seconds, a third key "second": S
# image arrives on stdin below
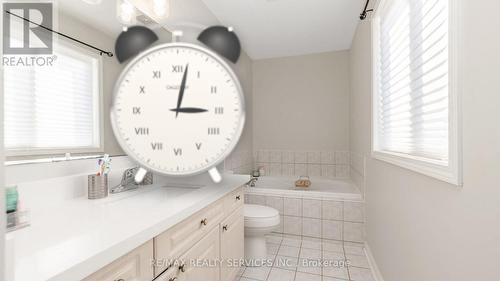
{"hour": 3, "minute": 2}
